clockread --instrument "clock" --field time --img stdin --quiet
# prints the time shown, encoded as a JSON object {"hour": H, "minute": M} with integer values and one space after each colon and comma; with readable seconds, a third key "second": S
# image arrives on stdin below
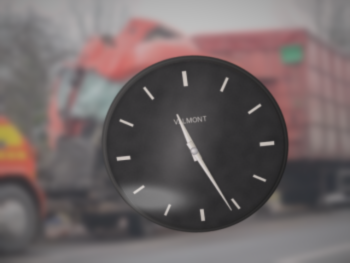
{"hour": 11, "minute": 26}
